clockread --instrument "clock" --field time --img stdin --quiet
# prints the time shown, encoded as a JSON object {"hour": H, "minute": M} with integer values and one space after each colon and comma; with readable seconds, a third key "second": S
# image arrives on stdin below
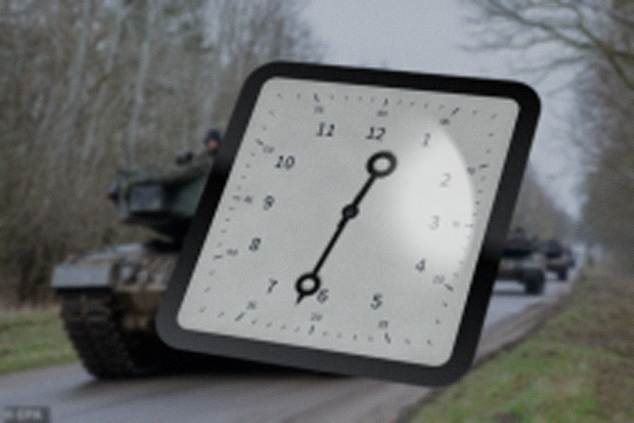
{"hour": 12, "minute": 32}
